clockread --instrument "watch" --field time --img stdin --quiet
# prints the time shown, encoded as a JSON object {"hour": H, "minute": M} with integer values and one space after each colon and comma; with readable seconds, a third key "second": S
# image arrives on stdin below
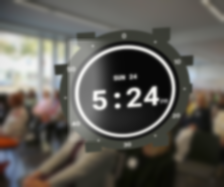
{"hour": 5, "minute": 24}
